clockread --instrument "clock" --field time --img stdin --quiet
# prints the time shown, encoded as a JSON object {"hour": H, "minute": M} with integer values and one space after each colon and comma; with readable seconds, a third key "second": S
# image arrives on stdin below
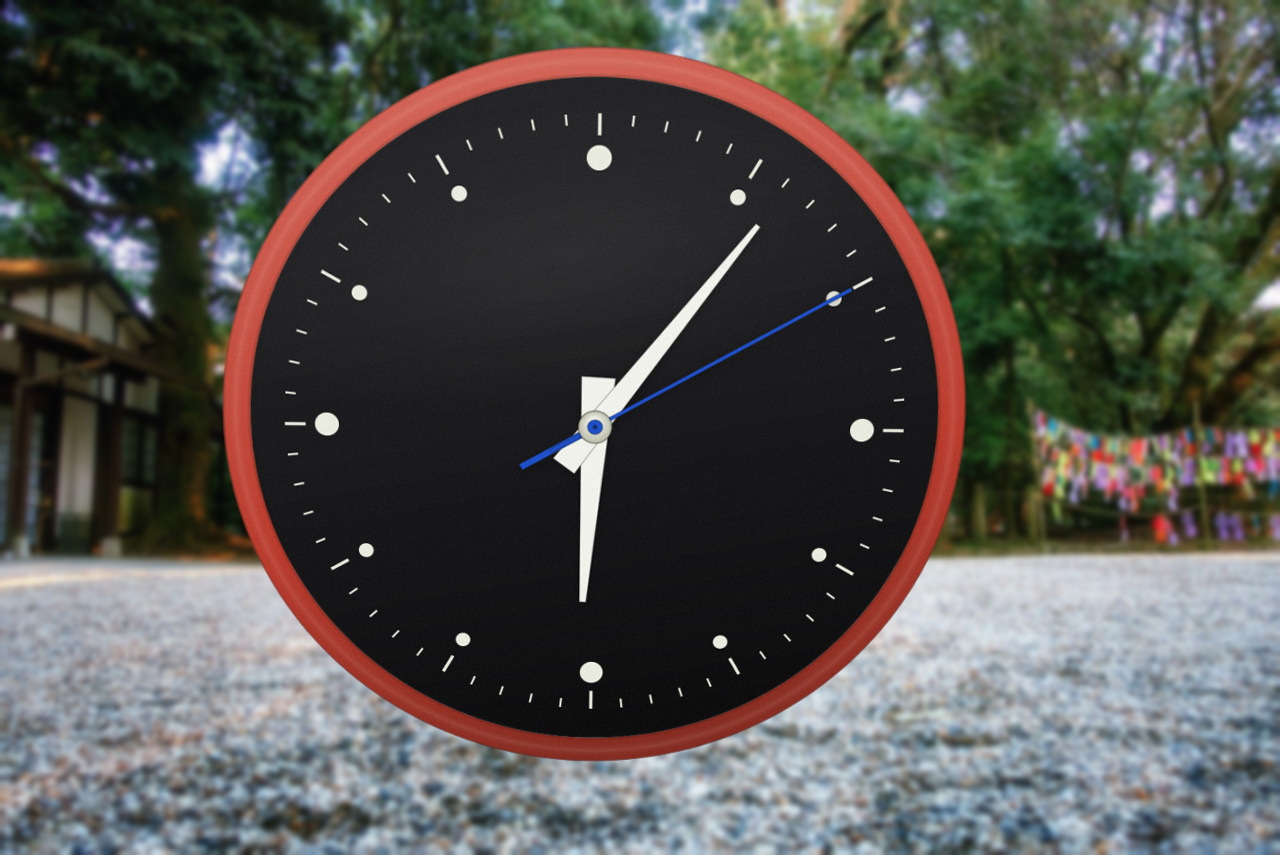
{"hour": 6, "minute": 6, "second": 10}
